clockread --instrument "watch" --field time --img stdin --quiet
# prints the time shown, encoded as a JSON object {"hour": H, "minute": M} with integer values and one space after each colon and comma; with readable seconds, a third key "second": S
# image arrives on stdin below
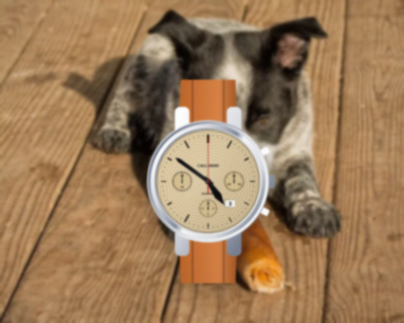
{"hour": 4, "minute": 51}
